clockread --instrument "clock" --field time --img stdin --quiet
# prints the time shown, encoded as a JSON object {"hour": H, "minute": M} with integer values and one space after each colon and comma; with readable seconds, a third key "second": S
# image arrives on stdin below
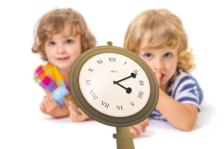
{"hour": 4, "minute": 11}
